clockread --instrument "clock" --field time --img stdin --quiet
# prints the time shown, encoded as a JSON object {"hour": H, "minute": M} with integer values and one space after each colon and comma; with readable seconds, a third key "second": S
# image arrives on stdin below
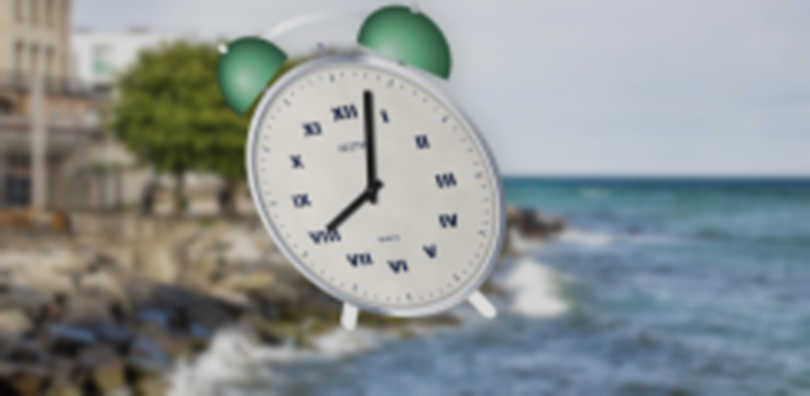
{"hour": 8, "minute": 3}
